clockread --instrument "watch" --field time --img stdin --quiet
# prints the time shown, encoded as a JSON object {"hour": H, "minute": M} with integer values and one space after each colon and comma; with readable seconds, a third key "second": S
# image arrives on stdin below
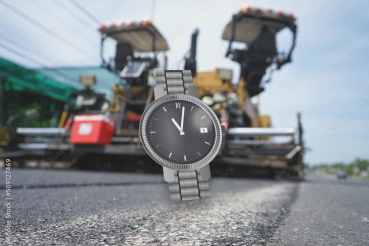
{"hour": 11, "minute": 2}
